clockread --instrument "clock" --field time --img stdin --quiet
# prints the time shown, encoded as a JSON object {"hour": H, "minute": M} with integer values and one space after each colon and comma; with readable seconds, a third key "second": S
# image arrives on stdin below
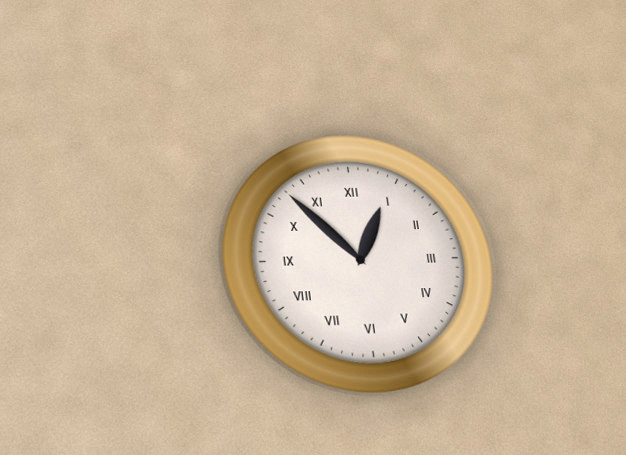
{"hour": 12, "minute": 53}
